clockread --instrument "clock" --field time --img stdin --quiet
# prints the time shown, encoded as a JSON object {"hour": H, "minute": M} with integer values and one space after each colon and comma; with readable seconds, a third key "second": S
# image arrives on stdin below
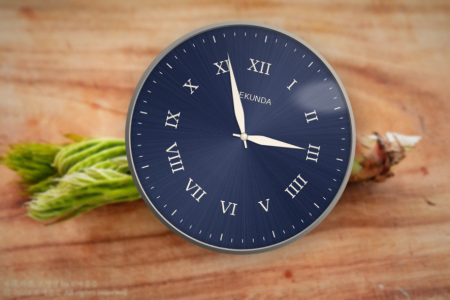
{"hour": 2, "minute": 56}
